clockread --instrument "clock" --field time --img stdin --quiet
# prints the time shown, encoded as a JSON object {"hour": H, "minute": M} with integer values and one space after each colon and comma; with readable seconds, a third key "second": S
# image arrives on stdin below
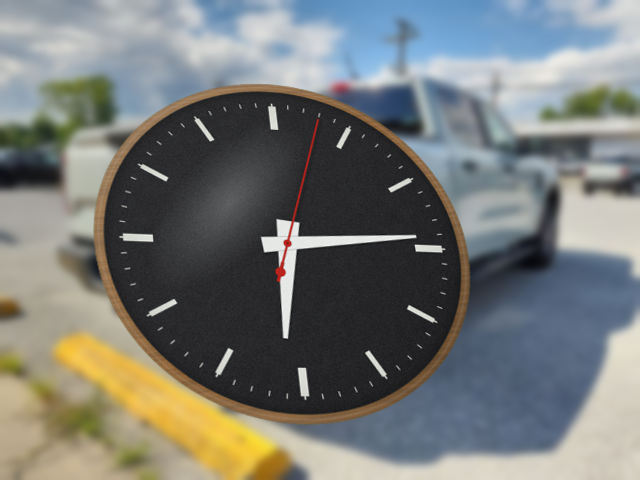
{"hour": 6, "minute": 14, "second": 3}
